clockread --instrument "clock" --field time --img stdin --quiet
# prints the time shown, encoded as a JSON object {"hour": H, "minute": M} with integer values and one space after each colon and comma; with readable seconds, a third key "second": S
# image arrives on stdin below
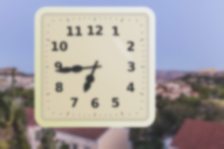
{"hour": 6, "minute": 44}
